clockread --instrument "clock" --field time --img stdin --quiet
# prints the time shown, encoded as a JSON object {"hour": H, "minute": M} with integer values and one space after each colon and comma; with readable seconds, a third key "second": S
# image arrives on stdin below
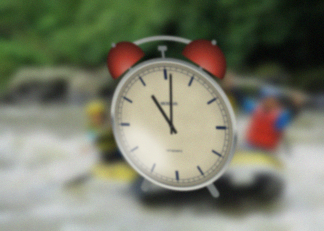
{"hour": 11, "minute": 1}
